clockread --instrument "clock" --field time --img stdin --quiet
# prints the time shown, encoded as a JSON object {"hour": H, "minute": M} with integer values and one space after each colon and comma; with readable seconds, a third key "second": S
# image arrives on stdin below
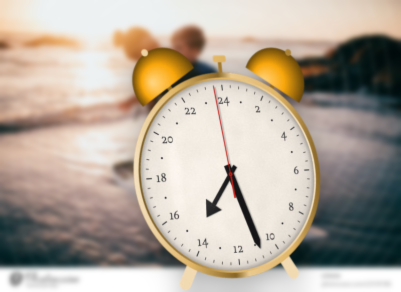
{"hour": 14, "minute": 26, "second": 59}
